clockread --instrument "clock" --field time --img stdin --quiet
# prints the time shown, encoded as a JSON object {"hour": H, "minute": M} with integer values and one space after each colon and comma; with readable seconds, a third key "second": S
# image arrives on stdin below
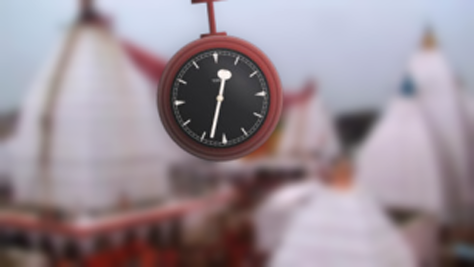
{"hour": 12, "minute": 33}
